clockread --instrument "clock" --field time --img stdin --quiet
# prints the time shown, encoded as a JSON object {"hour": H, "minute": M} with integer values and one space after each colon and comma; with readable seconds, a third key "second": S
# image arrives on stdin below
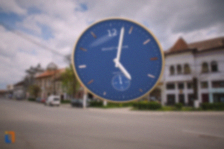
{"hour": 5, "minute": 3}
